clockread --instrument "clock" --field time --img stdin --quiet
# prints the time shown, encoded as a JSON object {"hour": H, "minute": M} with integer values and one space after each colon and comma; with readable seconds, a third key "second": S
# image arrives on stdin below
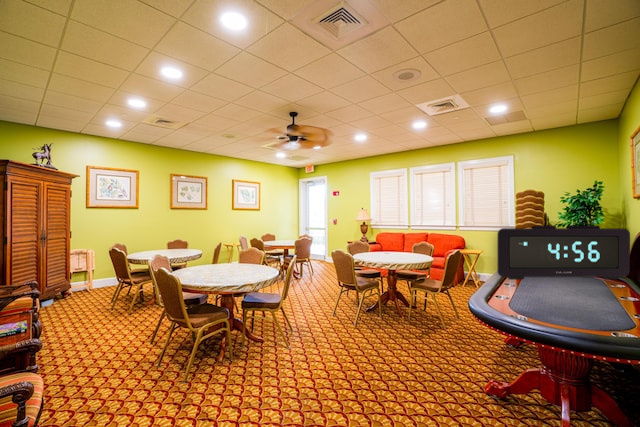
{"hour": 4, "minute": 56}
